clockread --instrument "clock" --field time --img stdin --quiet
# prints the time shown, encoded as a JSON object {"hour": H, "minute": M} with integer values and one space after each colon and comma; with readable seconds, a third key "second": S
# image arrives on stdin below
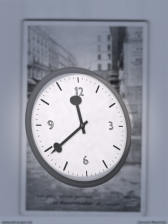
{"hour": 11, "minute": 39}
